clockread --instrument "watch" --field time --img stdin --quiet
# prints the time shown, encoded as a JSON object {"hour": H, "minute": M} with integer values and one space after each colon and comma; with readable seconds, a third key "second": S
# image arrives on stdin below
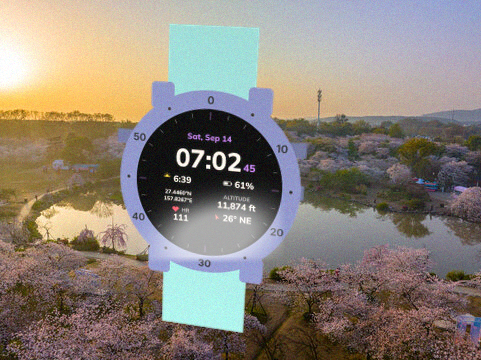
{"hour": 7, "minute": 2, "second": 45}
